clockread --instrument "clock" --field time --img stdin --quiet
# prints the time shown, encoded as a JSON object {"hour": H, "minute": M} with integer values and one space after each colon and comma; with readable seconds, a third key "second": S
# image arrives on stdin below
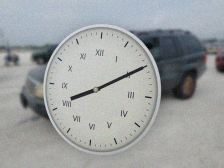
{"hour": 8, "minute": 10}
